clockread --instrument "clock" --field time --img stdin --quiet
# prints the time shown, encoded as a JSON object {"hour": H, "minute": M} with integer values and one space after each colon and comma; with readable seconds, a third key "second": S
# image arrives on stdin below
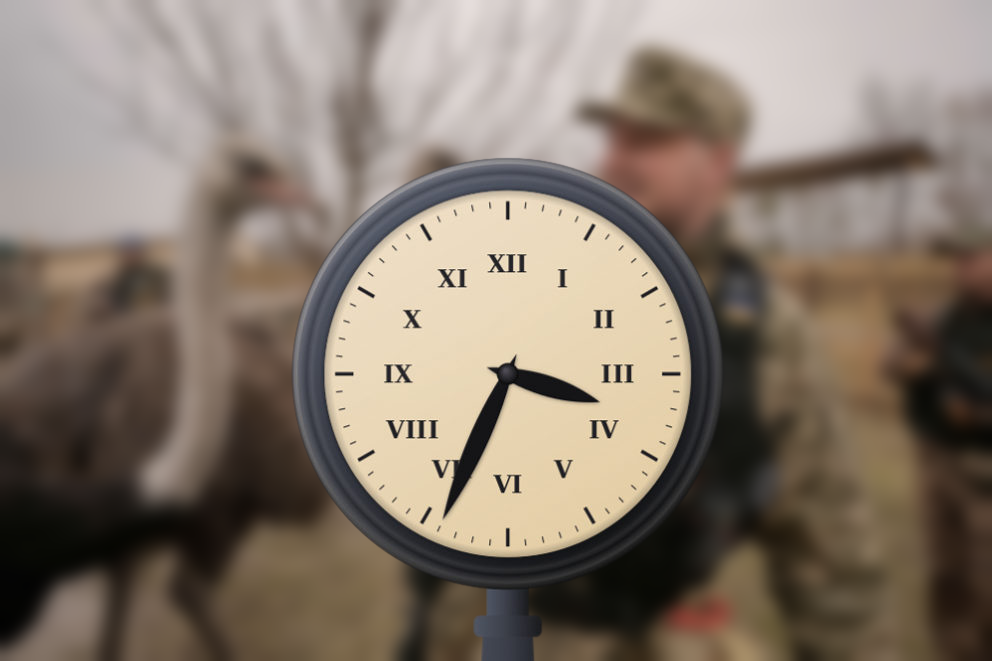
{"hour": 3, "minute": 34}
